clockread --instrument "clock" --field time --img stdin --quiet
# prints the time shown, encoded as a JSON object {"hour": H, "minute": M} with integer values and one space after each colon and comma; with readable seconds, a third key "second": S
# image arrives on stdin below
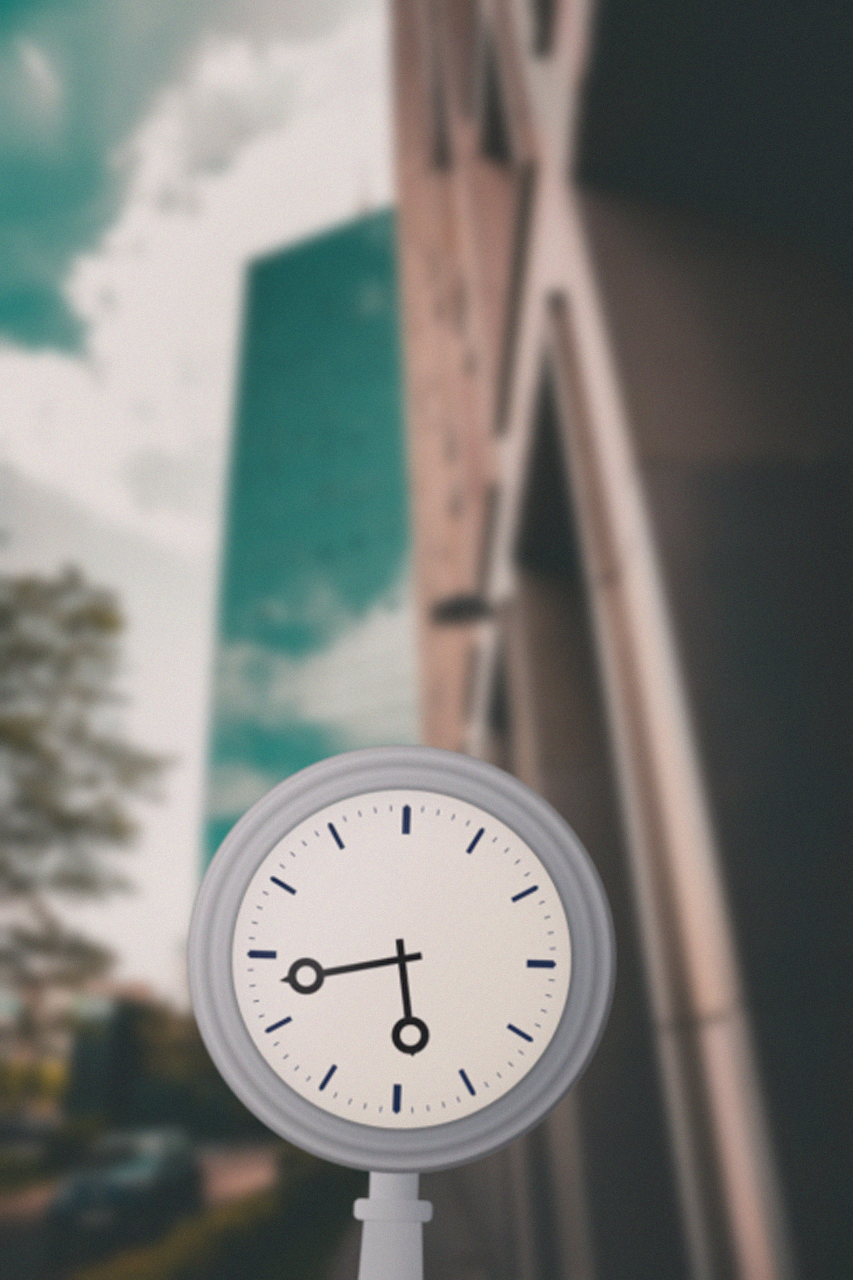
{"hour": 5, "minute": 43}
